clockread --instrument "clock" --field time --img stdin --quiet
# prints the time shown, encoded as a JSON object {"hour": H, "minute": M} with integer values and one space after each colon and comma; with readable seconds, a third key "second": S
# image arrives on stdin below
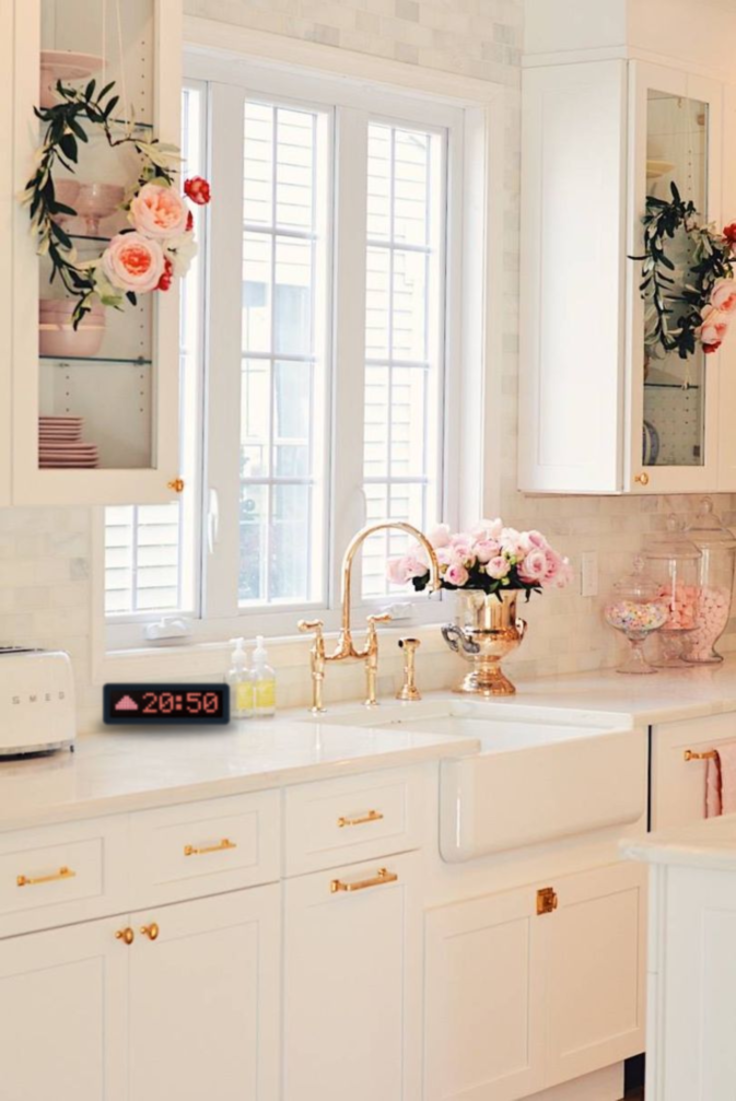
{"hour": 20, "minute": 50}
